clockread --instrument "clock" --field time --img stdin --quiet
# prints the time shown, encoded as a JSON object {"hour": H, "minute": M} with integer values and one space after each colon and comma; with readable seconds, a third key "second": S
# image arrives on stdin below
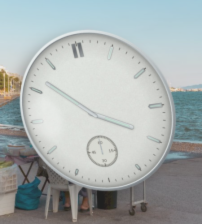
{"hour": 3, "minute": 52}
